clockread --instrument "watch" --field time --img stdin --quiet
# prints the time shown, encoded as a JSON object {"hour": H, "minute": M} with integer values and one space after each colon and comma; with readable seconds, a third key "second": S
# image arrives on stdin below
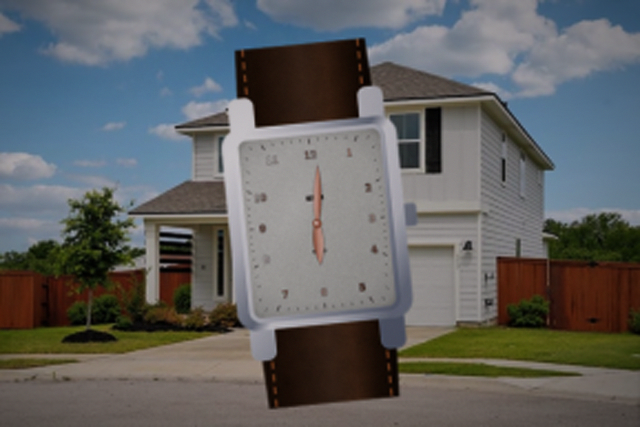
{"hour": 6, "minute": 1}
